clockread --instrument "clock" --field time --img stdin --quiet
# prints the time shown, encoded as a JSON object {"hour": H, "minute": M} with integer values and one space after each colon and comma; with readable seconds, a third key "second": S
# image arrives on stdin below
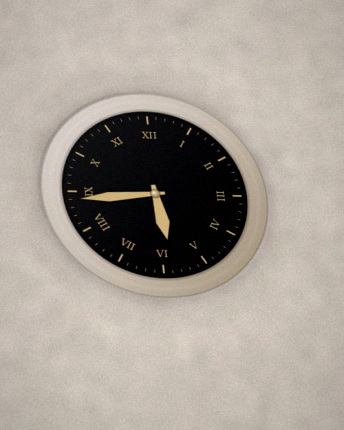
{"hour": 5, "minute": 44}
